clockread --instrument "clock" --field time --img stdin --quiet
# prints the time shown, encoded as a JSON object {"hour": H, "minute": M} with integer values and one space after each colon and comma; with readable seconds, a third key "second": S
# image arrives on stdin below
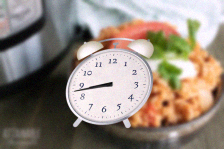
{"hour": 8, "minute": 43}
